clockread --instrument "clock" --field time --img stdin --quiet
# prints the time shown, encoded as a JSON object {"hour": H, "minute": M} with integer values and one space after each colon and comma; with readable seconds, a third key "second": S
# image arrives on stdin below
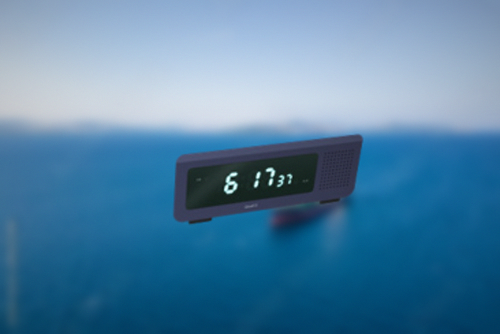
{"hour": 6, "minute": 17, "second": 37}
